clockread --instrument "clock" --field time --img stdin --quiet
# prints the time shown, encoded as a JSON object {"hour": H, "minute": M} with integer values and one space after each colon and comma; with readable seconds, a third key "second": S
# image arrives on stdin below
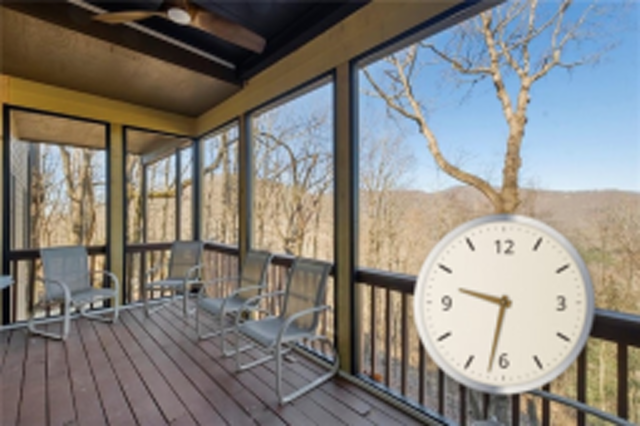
{"hour": 9, "minute": 32}
